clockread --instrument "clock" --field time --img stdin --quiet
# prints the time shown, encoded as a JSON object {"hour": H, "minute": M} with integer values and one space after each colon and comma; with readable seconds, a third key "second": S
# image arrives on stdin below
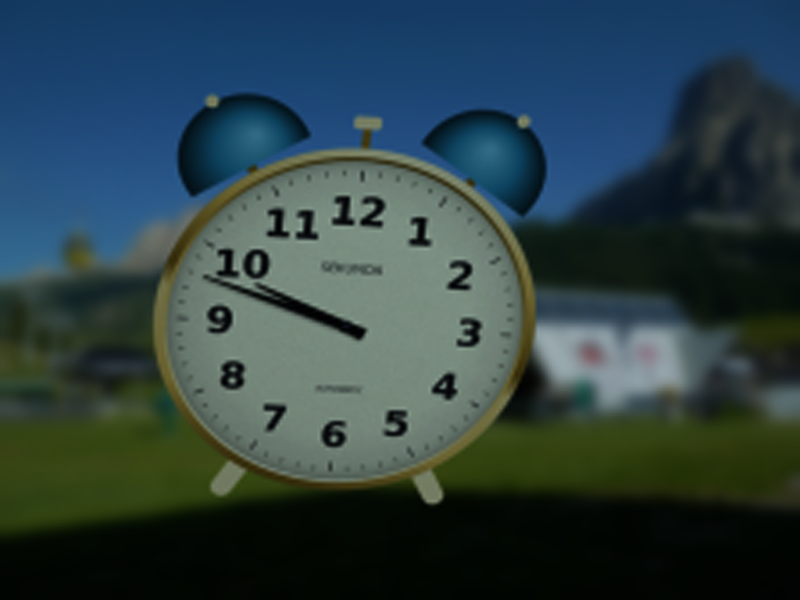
{"hour": 9, "minute": 48}
